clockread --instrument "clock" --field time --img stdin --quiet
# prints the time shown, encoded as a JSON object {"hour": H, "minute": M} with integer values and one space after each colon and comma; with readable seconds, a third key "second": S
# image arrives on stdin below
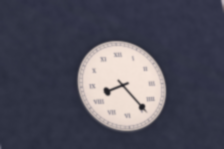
{"hour": 8, "minute": 24}
